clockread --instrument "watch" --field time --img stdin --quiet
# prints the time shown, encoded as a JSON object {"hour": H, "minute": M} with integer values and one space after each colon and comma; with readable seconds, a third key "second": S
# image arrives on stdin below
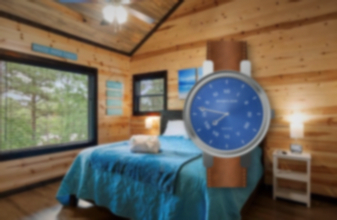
{"hour": 7, "minute": 47}
